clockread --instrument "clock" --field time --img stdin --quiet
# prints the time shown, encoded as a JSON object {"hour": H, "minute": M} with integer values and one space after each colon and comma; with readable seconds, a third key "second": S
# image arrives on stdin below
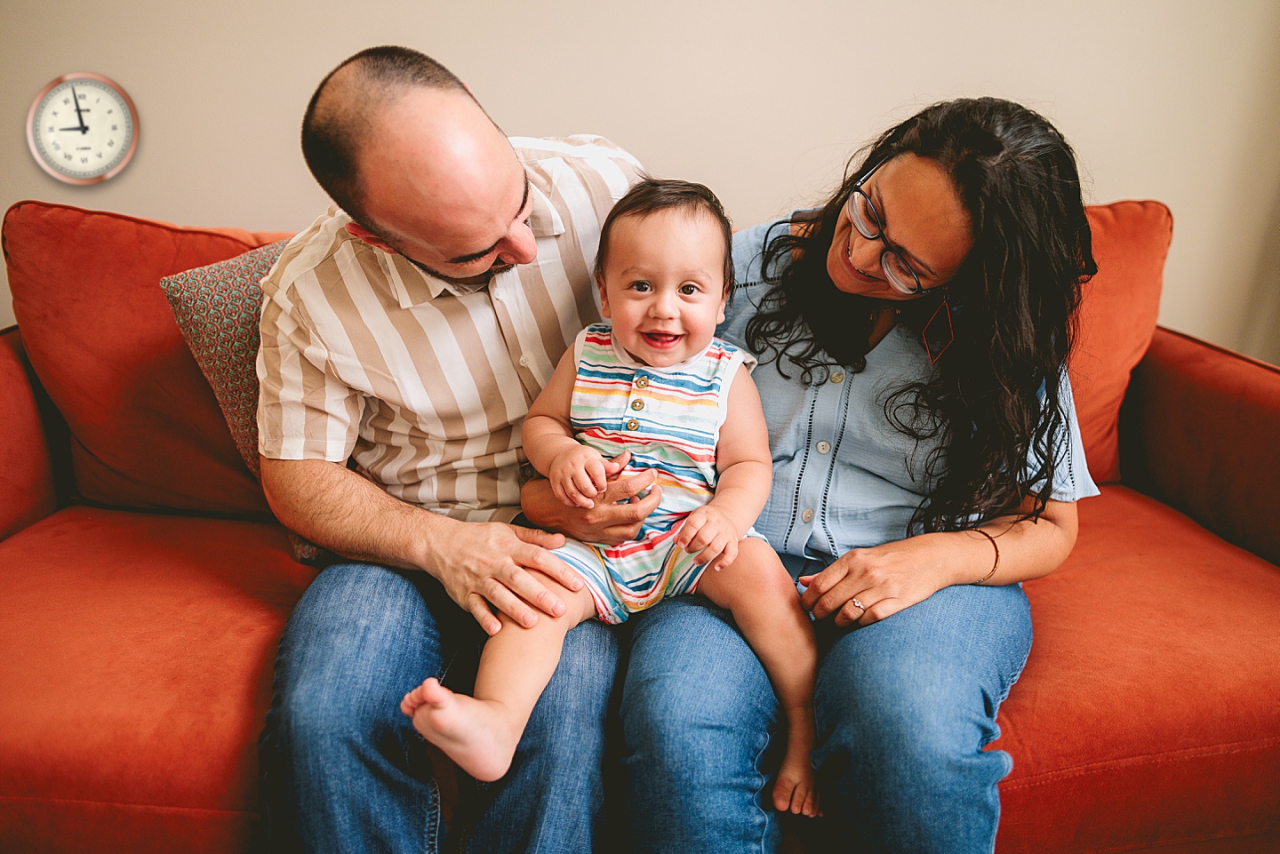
{"hour": 8, "minute": 58}
